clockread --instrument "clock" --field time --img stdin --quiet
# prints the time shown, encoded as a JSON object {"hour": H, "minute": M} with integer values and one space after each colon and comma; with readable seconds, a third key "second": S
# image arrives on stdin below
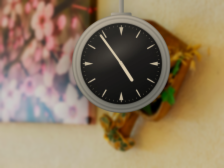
{"hour": 4, "minute": 54}
